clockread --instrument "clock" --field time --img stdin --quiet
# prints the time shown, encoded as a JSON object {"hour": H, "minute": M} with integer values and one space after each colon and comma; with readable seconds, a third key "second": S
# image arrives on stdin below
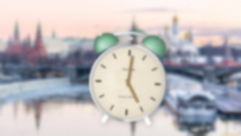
{"hour": 5, "minute": 1}
